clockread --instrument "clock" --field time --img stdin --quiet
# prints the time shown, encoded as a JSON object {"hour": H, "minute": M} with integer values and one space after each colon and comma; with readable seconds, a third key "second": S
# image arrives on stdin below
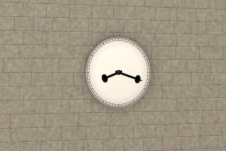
{"hour": 8, "minute": 18}
